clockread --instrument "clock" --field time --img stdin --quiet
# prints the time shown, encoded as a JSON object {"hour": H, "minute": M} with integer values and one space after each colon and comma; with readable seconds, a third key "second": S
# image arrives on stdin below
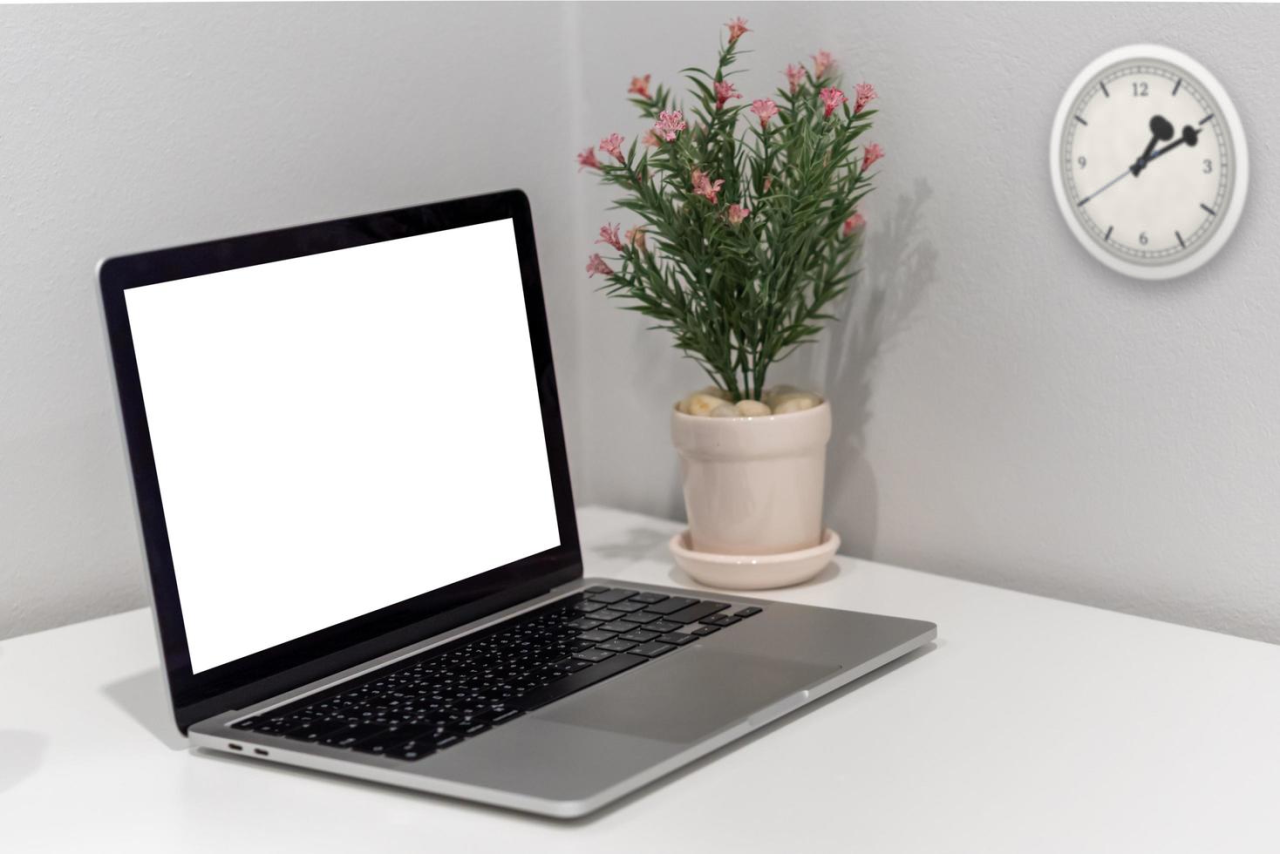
{"hour": 1, "minute": 10, "second": 40}
